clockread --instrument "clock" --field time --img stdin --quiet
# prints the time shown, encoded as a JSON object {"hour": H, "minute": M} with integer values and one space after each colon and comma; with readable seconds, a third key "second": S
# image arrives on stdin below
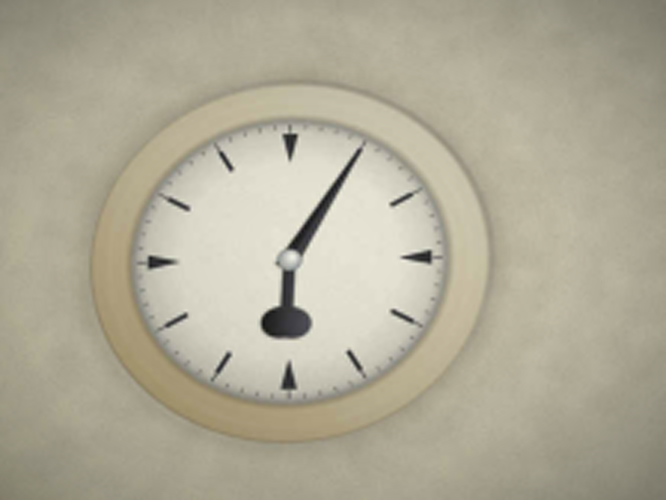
{"hour": 6, "minute": 5}
